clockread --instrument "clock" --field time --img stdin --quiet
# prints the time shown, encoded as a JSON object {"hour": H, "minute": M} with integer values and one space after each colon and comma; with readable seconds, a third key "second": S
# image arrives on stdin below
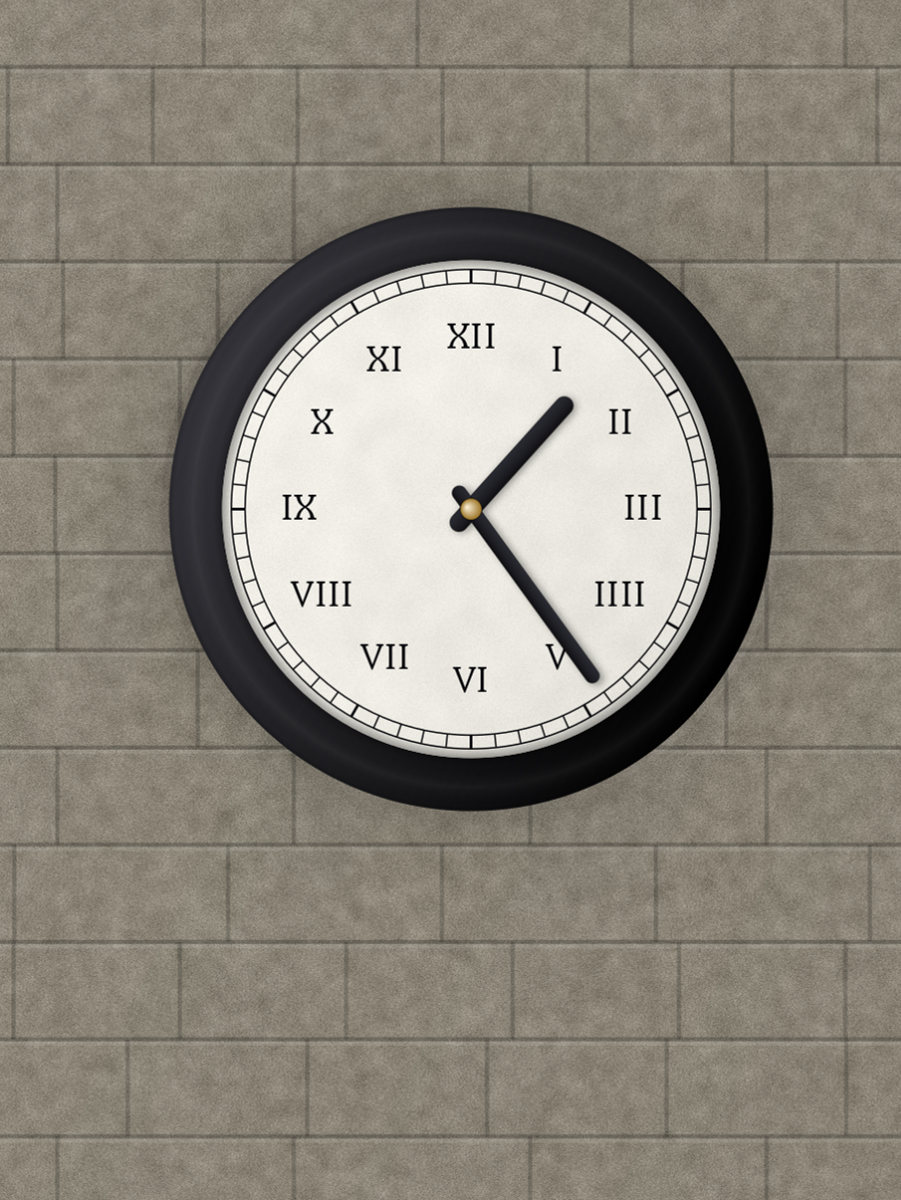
{"hour": 1, "minute": 24}
